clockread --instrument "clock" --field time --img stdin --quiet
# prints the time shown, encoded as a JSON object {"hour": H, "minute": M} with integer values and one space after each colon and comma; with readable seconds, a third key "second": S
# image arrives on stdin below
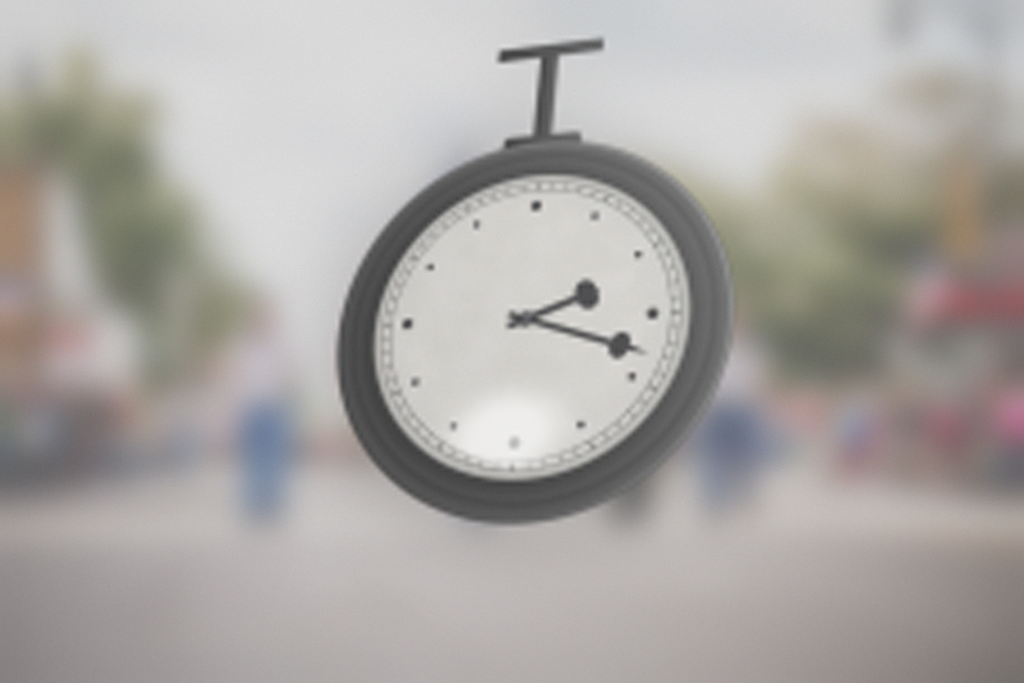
{"hour": 2, "minute": 18}
